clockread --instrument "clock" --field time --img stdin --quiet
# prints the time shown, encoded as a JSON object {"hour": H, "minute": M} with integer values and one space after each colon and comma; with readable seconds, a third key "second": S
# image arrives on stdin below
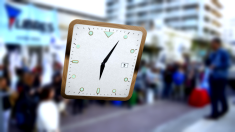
{"hour": 6, "minute": 4}
